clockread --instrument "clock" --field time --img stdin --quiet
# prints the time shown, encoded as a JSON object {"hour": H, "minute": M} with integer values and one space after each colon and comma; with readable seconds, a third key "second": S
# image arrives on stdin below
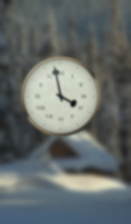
{"hour": 3, "minute": 58}
